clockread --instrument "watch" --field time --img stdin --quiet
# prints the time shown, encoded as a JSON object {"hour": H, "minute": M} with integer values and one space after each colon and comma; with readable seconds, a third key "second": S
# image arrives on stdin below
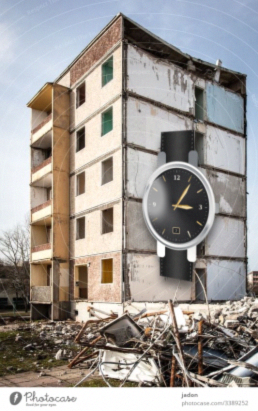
{"hour": 3, "minute": 6}
